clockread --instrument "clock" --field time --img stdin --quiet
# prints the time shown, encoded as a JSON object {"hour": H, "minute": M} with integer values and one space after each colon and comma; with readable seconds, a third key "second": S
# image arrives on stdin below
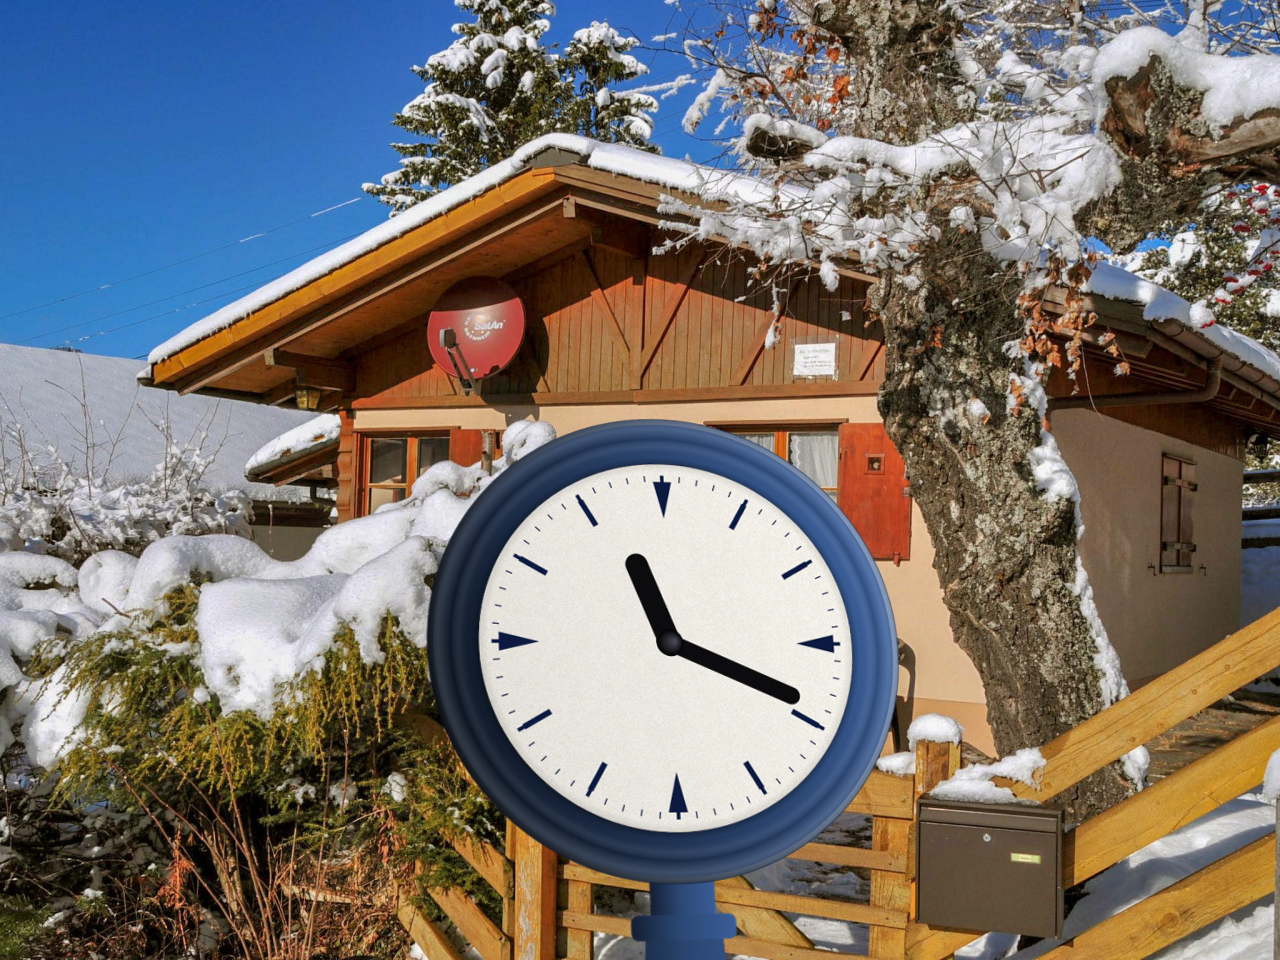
{"hour": 11, "minute": 19}
